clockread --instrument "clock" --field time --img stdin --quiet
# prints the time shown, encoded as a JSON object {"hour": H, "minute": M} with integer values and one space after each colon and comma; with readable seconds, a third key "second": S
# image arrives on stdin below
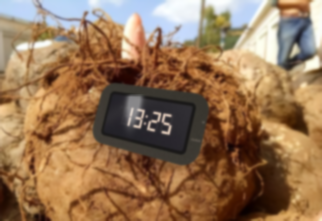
{"hour": 13, "minute": 25}
